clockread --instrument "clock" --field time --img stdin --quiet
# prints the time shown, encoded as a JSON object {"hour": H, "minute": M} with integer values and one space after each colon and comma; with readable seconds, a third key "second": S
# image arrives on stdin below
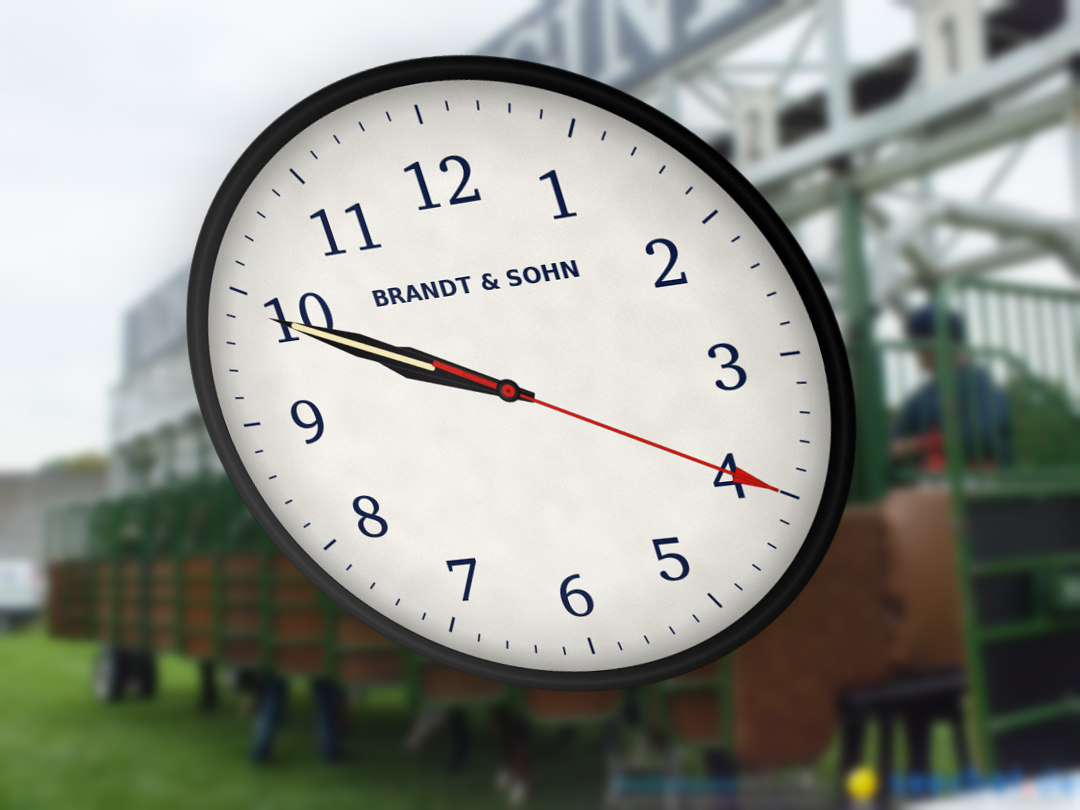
{"hour": 9, "minute": 49, "second": 20}
